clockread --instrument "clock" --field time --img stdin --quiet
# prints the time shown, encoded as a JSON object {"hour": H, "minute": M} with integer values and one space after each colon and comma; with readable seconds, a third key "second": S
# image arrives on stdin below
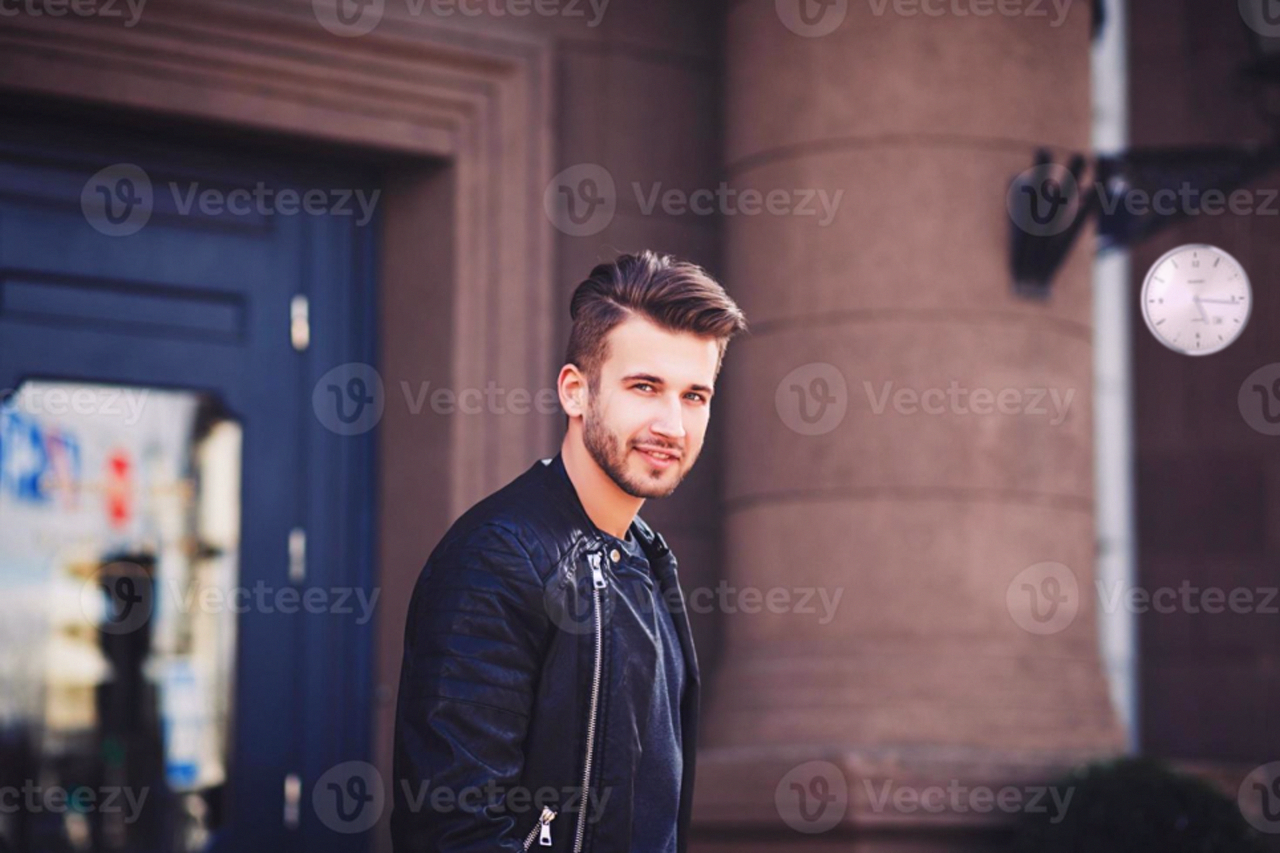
{"hour": 5, "minute": 16}
